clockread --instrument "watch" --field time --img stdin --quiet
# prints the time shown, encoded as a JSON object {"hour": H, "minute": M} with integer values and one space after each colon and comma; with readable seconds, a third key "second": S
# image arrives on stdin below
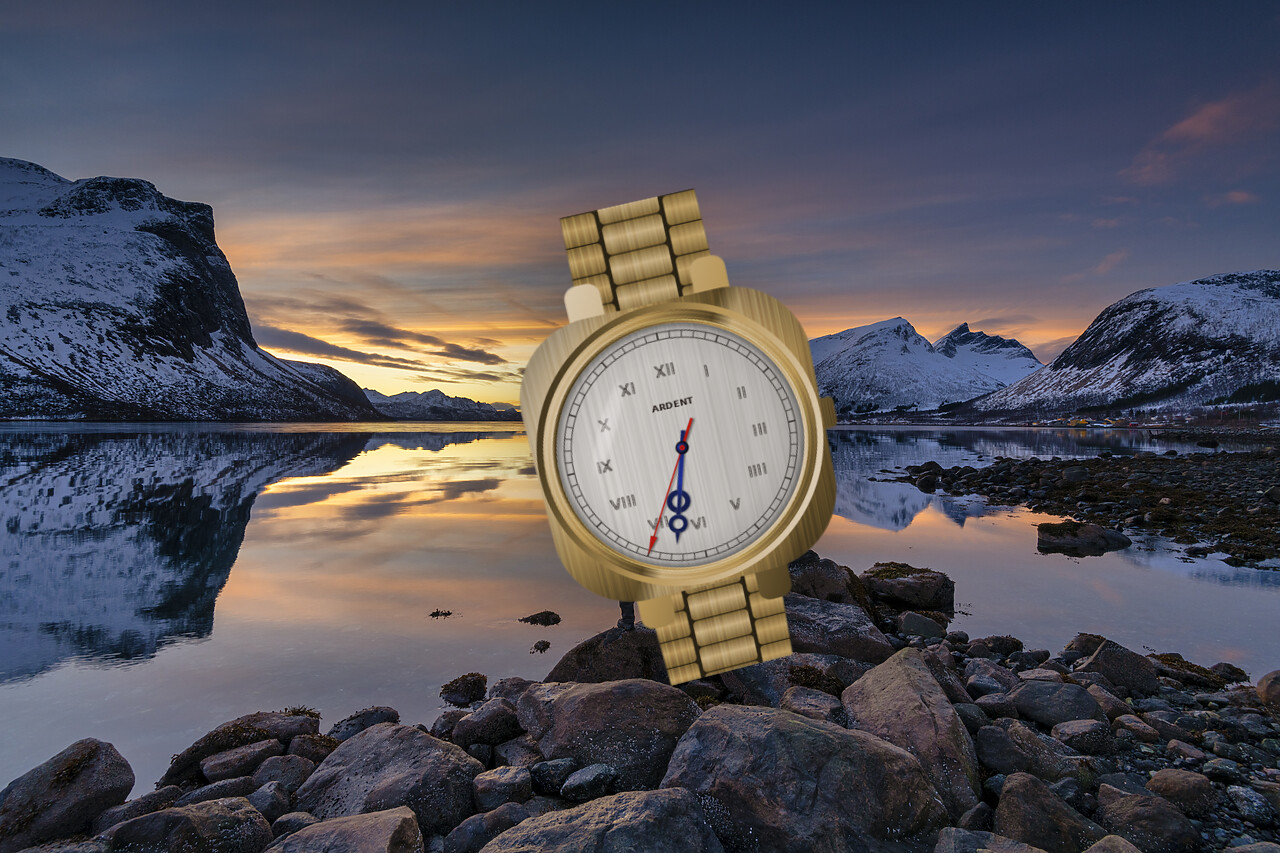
{"hour": 6, "minute": 32, "second": 35}
